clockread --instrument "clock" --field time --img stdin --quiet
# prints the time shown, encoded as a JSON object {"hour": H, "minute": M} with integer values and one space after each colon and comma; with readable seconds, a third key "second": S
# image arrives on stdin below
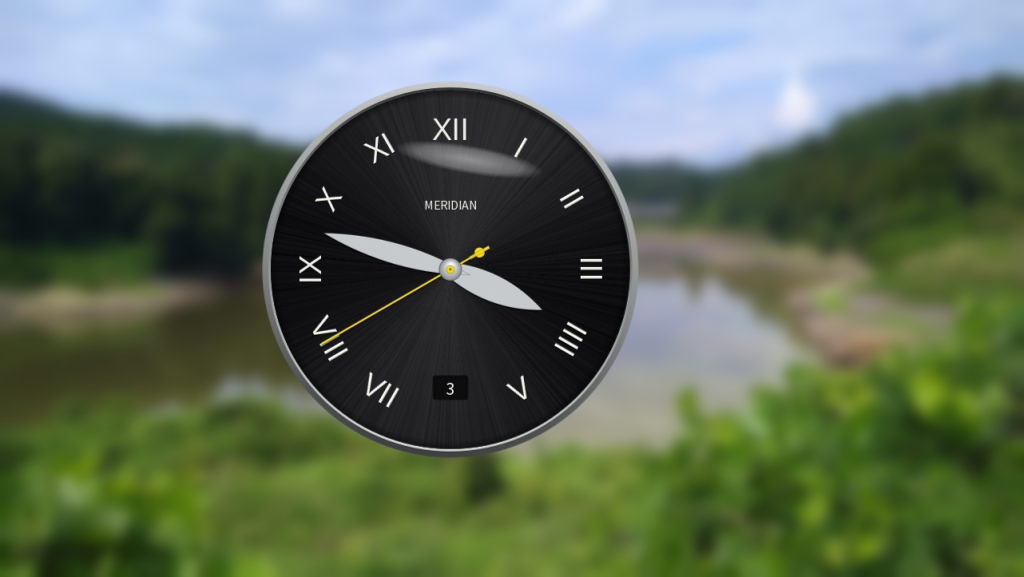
{"hour": 3, "minute": 47, "second": 40}
